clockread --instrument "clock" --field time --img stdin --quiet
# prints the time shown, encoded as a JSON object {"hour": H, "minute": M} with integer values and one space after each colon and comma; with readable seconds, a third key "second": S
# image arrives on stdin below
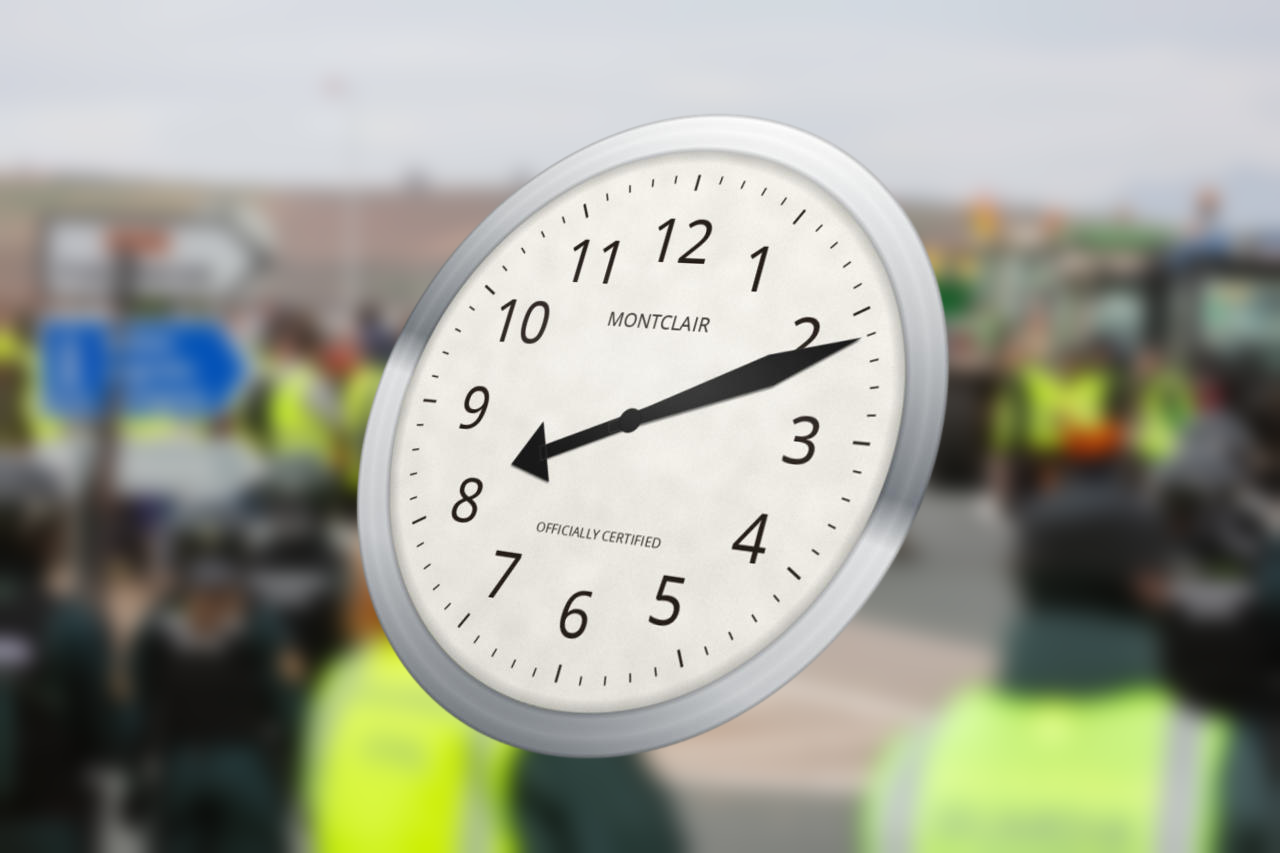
{"hour": 8, "minute": 11}
